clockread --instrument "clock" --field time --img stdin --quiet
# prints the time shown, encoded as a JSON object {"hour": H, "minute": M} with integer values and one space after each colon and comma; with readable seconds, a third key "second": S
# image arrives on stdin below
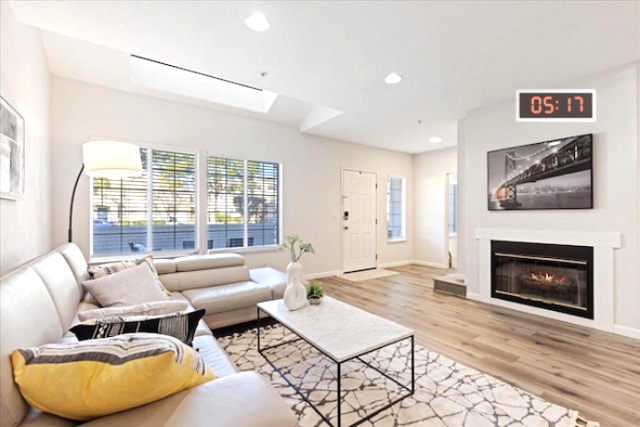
{"hour": 5, "minute": 17}
